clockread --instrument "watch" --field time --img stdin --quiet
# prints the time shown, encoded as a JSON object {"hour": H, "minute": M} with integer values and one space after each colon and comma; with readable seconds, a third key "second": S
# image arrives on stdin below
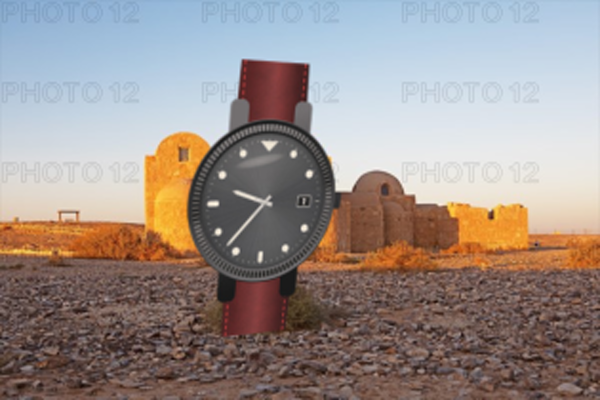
{"hour": 9, "minute": 37}
